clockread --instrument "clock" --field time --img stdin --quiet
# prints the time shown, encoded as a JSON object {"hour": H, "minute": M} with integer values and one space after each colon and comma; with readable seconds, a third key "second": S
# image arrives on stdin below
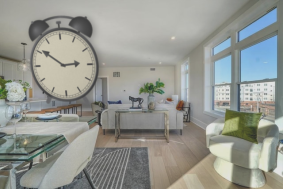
{"hour": 2, "minute": 51}
